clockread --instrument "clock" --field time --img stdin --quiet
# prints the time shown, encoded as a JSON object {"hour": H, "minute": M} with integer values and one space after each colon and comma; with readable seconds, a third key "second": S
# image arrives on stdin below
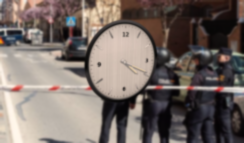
{"hour": 4, "minute": 19}
